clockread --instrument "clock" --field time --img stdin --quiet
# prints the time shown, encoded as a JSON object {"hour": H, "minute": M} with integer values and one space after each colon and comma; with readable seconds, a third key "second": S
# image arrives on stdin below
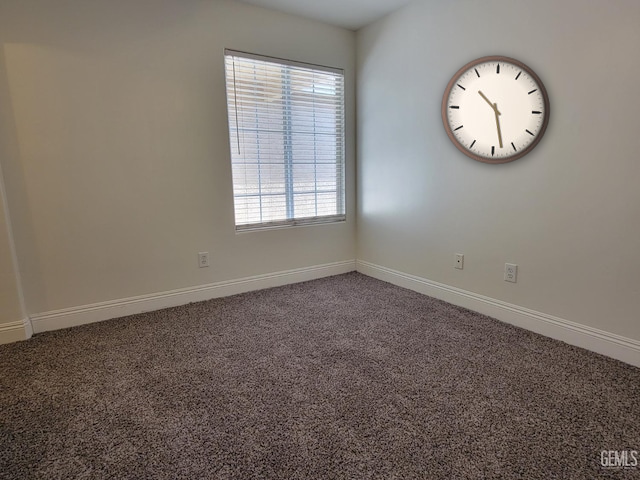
{"hour": 10, "minute": 28}
